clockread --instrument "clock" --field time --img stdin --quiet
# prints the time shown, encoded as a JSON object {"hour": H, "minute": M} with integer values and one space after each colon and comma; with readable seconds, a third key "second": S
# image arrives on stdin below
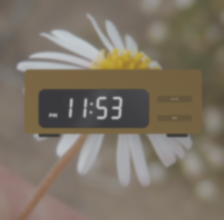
{"hour": 11, "minute": 53}
